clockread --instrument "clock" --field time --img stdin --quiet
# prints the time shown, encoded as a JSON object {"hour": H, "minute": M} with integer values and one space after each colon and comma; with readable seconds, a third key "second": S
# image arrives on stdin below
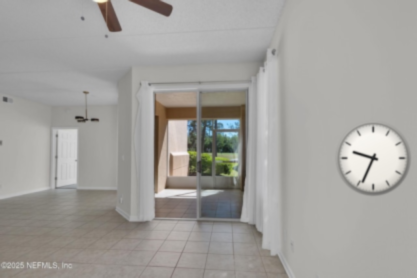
{"hour": 9, "minute": 34}
